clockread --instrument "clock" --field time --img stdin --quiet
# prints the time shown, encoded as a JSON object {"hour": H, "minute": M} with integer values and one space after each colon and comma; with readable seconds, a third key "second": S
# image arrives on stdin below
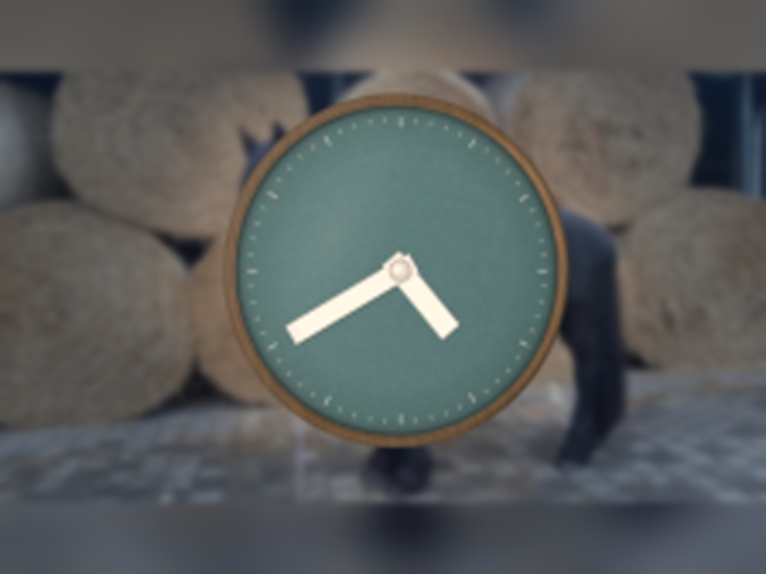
{"hour": 4, "minute": 40}
